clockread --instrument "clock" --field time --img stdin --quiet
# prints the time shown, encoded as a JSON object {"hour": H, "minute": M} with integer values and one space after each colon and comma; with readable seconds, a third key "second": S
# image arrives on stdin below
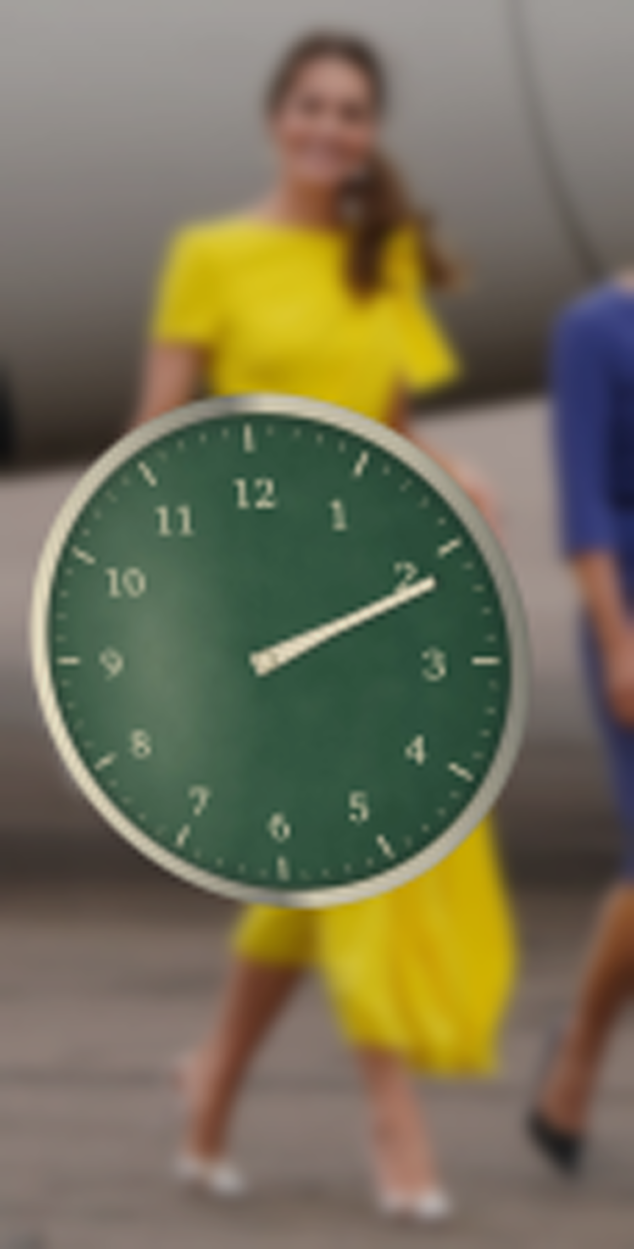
{"hour": 2, "minute": 11}
